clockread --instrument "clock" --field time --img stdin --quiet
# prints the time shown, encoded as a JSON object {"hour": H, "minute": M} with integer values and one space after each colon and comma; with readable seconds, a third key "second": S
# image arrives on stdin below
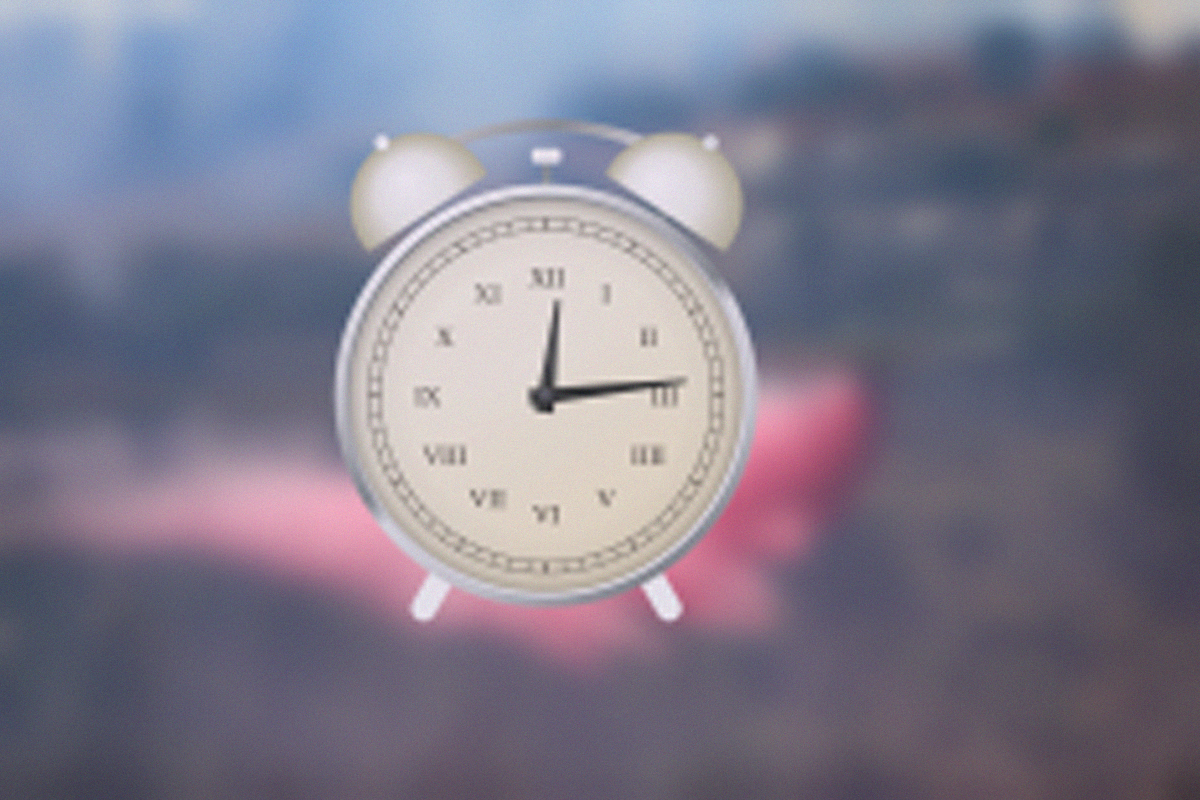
{"hour": 12, "minute": 14}
